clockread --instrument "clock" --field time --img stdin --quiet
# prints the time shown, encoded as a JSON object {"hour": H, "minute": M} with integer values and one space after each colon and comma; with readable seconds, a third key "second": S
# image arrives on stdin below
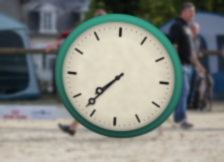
{"hour": 7, "minute": 37}
